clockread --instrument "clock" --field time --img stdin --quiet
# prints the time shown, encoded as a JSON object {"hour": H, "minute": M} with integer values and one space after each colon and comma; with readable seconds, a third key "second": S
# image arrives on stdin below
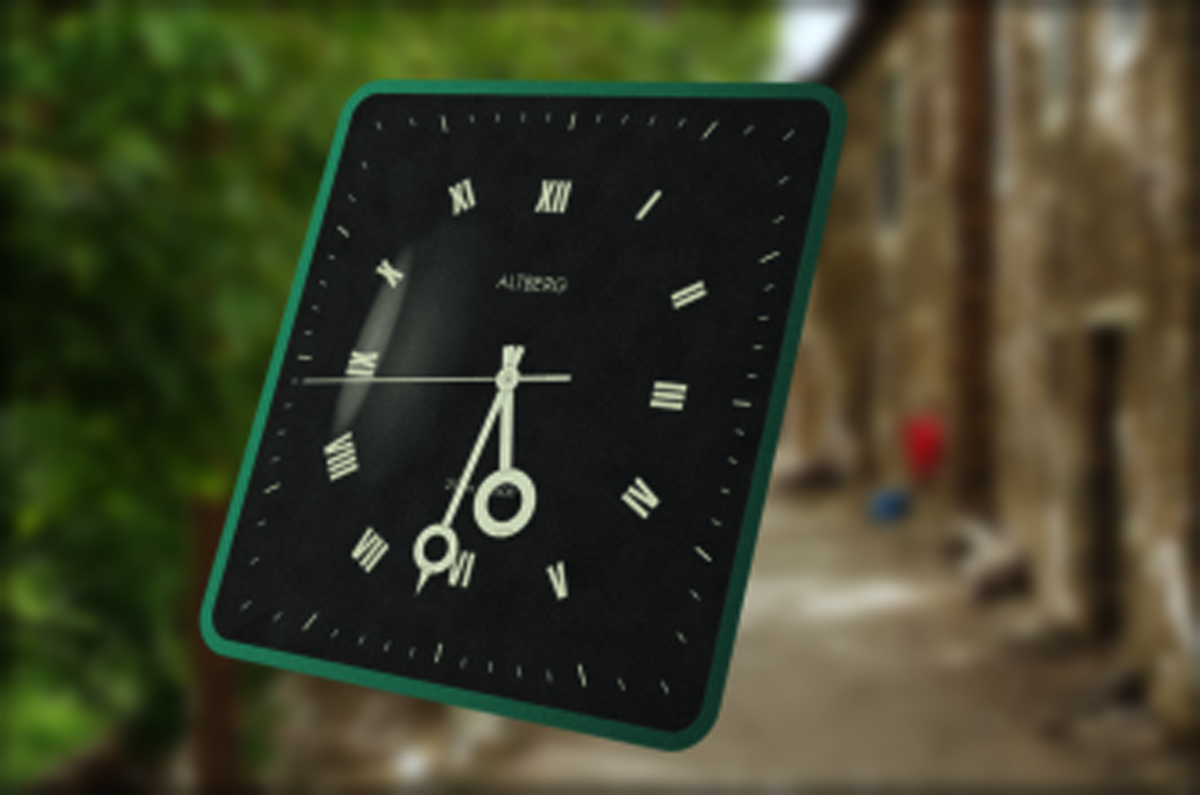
{"hour": 5, "minute": 31, "second": 44}
